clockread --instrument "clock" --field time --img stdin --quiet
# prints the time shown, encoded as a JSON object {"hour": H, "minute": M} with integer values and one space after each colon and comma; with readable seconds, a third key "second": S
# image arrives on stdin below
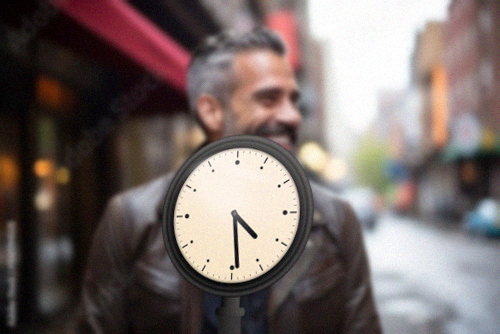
{"hour": 4, "minute": 29}
